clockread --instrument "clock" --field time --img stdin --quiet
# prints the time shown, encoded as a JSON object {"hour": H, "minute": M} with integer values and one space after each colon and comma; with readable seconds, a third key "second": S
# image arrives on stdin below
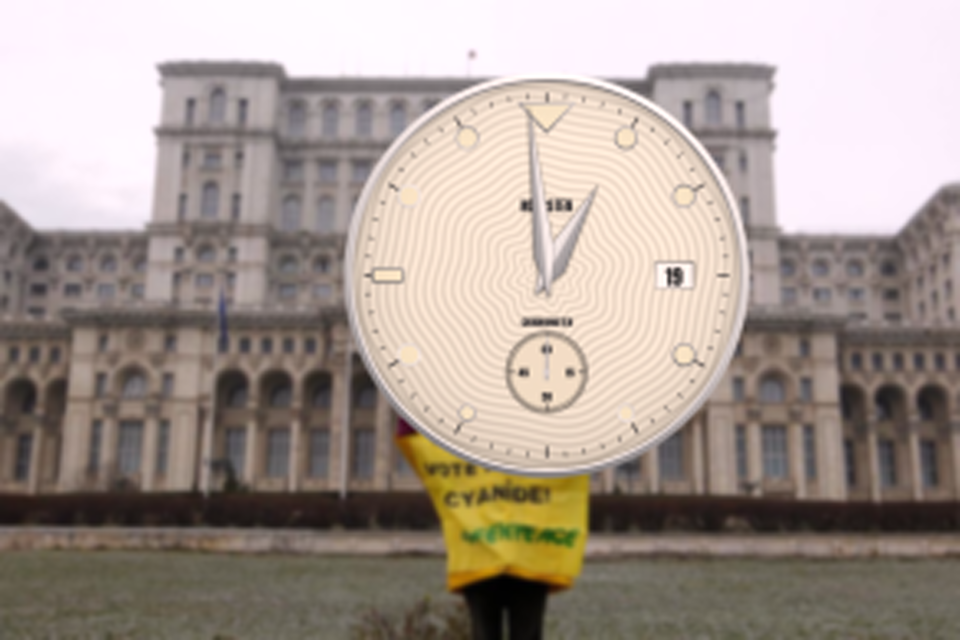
{"hour": 12, "minute": 59}
